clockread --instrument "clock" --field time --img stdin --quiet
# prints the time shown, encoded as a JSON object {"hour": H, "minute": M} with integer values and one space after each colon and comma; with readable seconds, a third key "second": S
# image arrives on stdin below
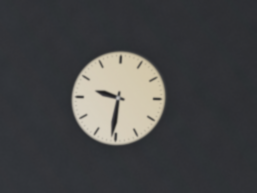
{"hour": 9, "minute": 31}
